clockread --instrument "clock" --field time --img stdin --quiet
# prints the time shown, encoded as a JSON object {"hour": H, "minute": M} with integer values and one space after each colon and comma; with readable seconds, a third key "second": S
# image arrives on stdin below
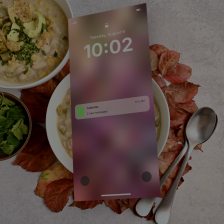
{"hour": 10, "minute": 2}
